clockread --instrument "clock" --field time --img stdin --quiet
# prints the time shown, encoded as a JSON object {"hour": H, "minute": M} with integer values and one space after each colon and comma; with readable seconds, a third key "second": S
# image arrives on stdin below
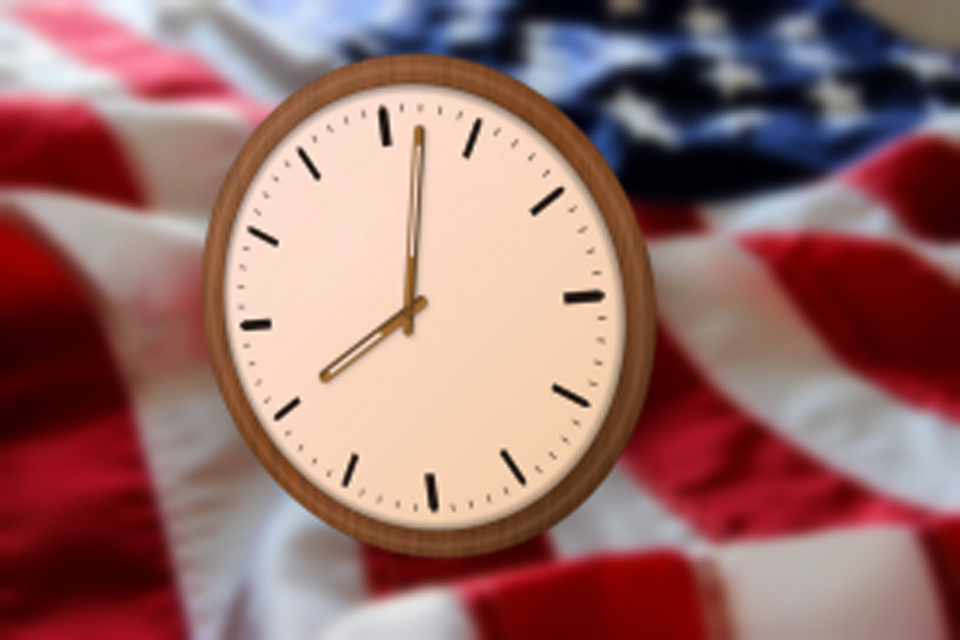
{"hour": 8, "minute": 2}
